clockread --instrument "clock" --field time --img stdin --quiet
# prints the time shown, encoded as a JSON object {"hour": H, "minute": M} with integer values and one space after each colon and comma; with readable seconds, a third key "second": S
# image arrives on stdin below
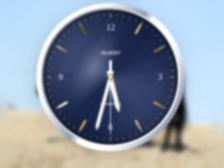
{"hour": 5, "minute": 32, "second": 30}
